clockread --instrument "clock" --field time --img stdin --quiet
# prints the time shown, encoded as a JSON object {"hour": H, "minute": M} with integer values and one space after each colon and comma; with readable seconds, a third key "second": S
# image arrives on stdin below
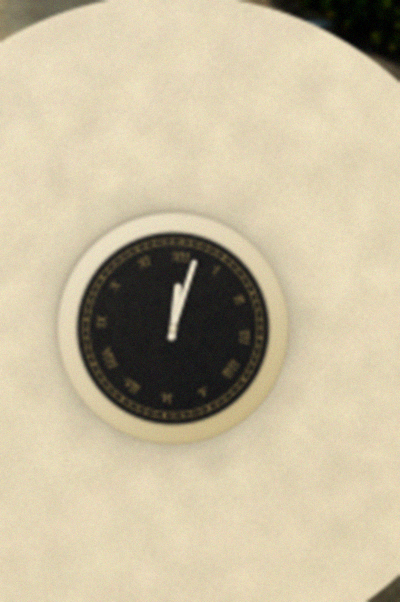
{"hour": 12, "minute": 2}
